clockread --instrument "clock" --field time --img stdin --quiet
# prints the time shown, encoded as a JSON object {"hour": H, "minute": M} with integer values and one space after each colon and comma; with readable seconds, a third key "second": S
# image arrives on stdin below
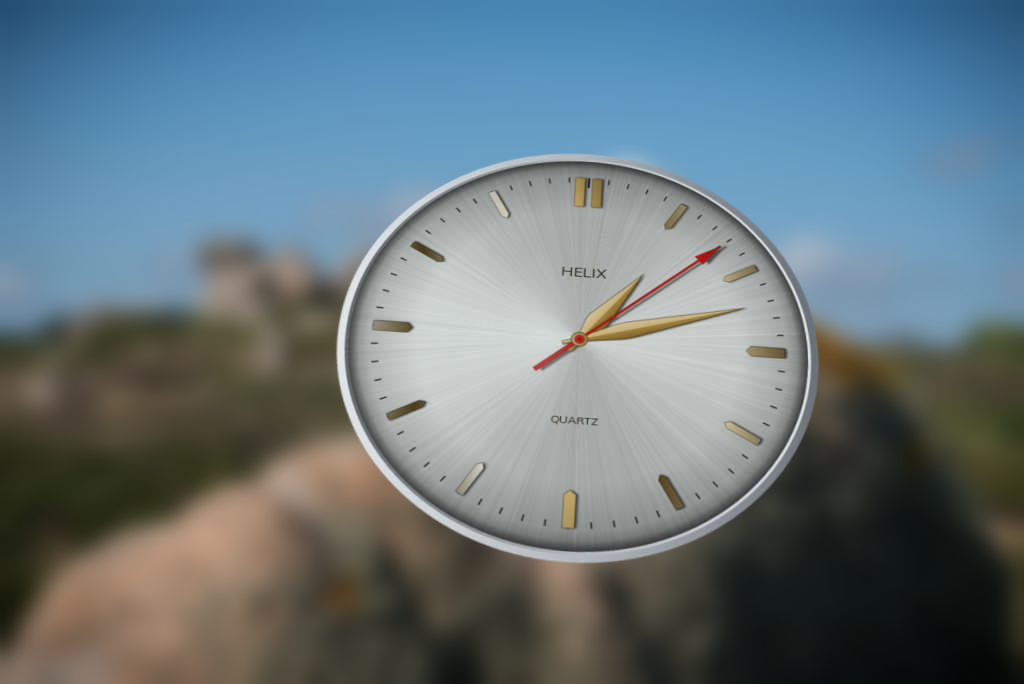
{"hour": 1, "minute": 12, "second": 8}
